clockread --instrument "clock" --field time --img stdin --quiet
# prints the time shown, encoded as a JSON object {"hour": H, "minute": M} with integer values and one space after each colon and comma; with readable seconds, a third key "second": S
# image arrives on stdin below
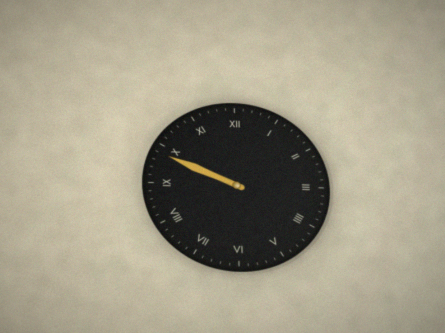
{"hour": 9, "minute": 49}
